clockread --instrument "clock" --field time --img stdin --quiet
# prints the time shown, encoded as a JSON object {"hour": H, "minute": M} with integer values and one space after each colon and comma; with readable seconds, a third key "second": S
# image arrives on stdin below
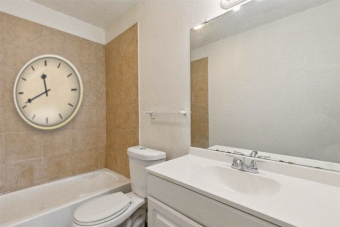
{"hour": 11, "minute": 41}
